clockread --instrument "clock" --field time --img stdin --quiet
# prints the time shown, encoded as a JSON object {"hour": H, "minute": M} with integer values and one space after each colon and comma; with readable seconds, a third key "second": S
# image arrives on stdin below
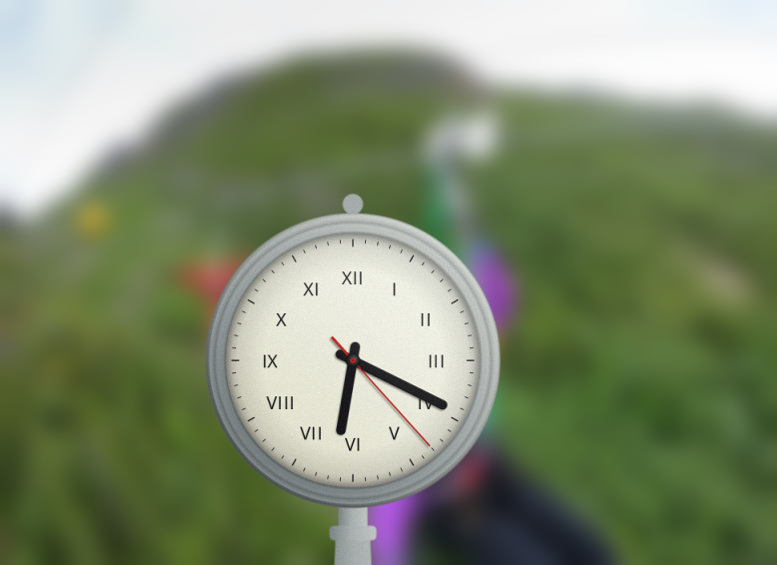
{"hour": 6, "minute": 19, "second": 23}
